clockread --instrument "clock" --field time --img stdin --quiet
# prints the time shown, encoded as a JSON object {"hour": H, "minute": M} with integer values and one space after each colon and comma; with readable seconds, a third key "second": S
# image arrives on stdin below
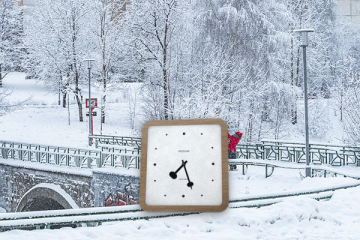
{"hour": 7, "minute": 27}
